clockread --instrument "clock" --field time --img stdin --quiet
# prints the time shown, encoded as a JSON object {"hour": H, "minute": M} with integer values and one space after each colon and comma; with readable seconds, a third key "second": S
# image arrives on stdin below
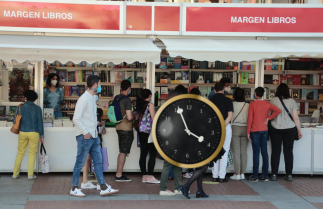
{"hour": 3, "minute": 56}
